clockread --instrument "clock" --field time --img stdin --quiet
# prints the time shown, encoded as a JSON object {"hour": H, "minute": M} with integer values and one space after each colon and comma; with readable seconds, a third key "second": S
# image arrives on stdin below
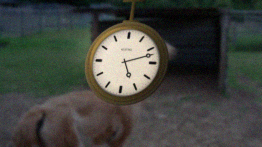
{"hour": 5, "minute": 12}
